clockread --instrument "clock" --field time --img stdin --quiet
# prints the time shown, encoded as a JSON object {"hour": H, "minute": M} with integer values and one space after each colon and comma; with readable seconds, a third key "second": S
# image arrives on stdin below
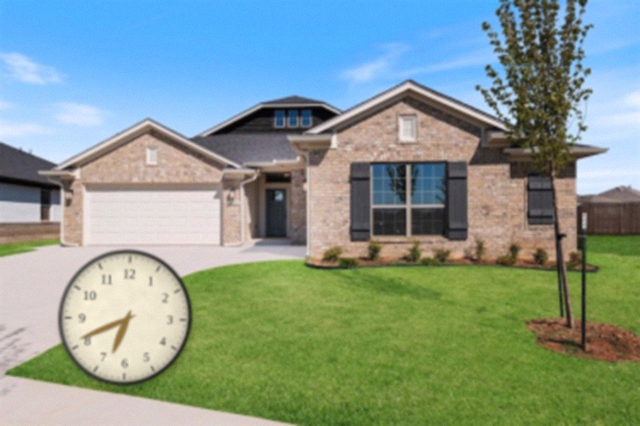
{"hour": 6, "minute": 41}
